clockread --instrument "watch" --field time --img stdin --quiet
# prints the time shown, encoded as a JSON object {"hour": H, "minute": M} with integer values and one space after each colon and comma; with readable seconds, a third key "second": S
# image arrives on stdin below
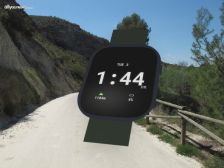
{"hour": 1, "minute": 44}
